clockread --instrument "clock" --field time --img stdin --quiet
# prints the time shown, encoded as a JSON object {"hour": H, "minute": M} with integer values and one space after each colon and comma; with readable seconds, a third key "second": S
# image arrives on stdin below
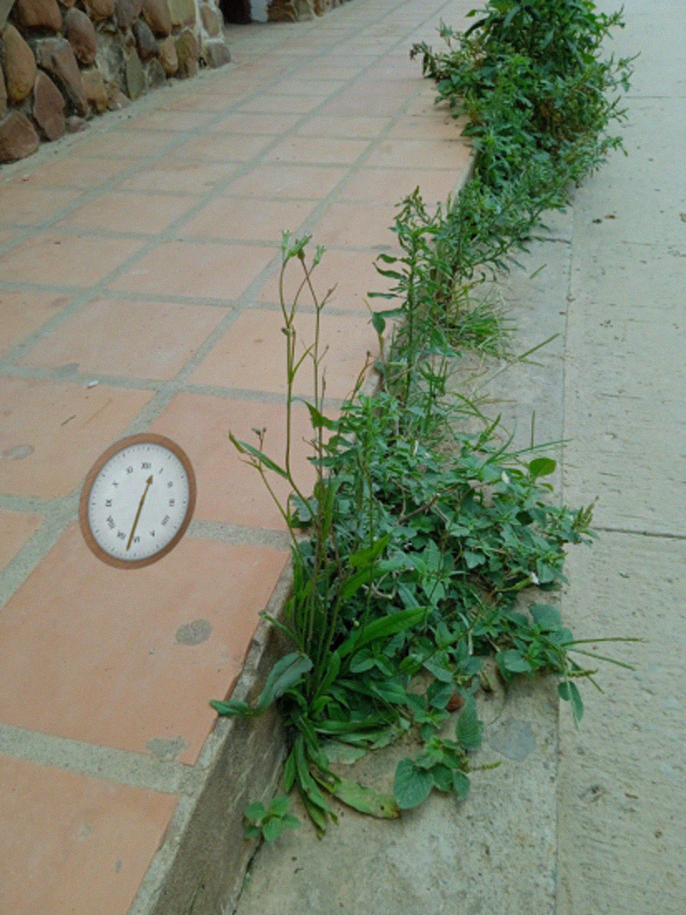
{"hour": 12, "minute": 32}
